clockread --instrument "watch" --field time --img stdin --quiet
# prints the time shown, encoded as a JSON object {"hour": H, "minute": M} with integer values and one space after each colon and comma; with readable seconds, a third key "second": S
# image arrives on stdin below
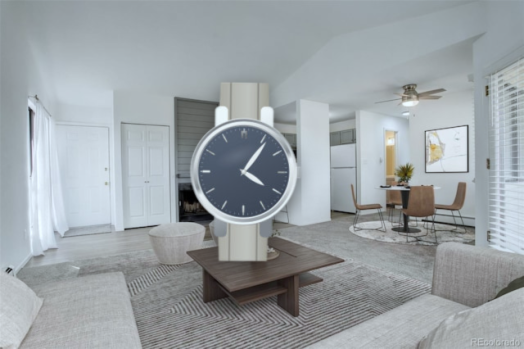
{"hour": 4, "minute": 6}
